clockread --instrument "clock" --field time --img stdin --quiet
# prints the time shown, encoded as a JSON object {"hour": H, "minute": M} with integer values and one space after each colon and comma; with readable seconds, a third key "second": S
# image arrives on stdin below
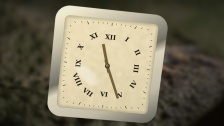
{"hour": 11, "minute": 26}
